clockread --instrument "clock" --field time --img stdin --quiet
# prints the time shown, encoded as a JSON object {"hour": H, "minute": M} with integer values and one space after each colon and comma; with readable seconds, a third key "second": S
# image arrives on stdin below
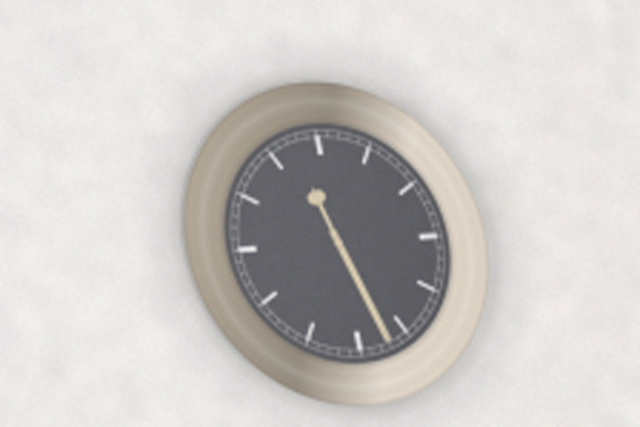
{"hour": 11, "minute": 27}
